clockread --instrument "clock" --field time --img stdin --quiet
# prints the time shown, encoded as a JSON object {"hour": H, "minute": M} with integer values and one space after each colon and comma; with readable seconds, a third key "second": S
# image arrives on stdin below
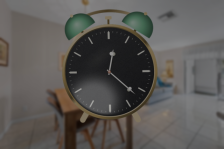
{"hour": 12, "minute": 22}
